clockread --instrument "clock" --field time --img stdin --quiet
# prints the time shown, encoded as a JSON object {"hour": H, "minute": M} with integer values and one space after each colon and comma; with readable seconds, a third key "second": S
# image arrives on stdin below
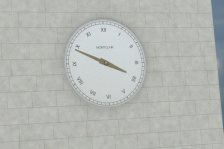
{"hour": 3, "minute": 49}
